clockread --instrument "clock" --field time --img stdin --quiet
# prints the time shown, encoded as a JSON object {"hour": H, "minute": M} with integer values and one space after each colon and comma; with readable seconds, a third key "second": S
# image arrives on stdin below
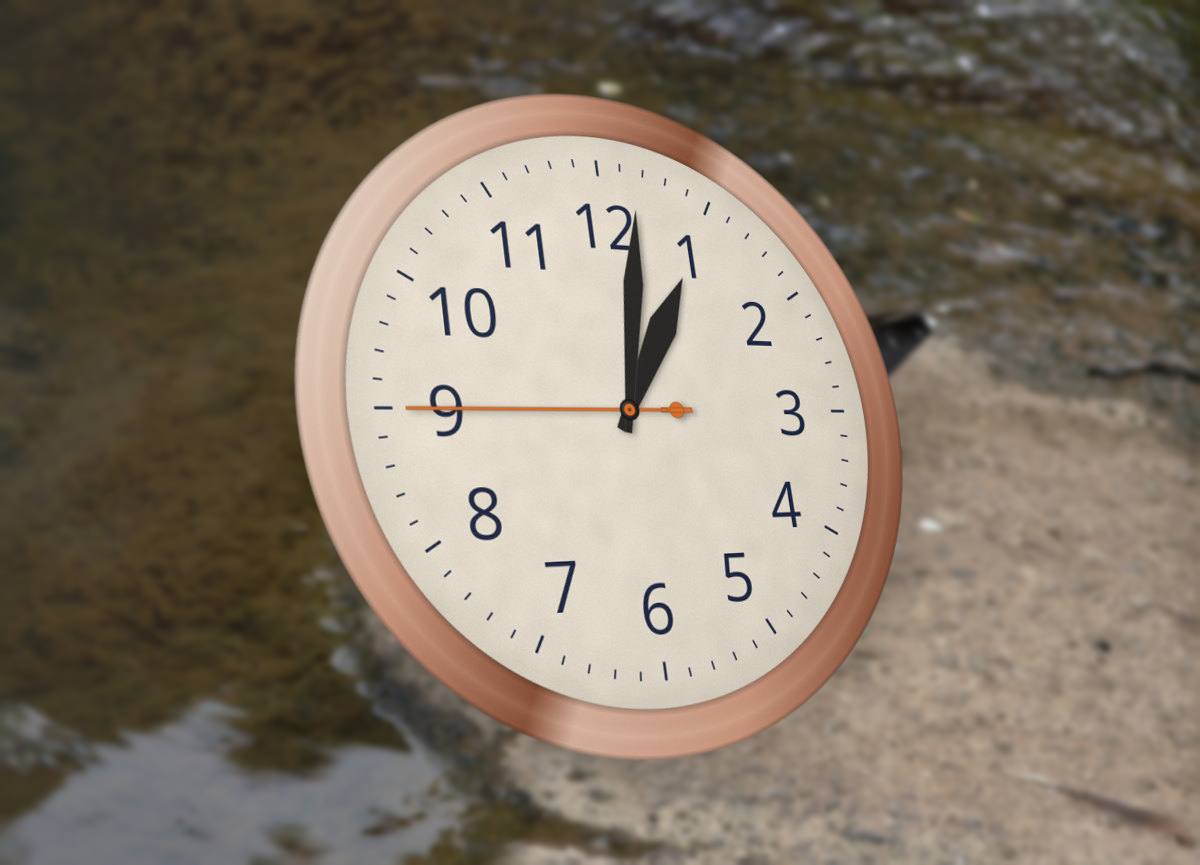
{"hour": 1, "minute": 1, "second": 45}
